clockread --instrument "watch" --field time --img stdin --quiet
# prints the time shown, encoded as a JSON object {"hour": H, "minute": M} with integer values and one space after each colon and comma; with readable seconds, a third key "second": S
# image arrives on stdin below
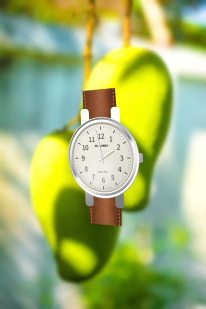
{"hour": 1, "minute": 58}
